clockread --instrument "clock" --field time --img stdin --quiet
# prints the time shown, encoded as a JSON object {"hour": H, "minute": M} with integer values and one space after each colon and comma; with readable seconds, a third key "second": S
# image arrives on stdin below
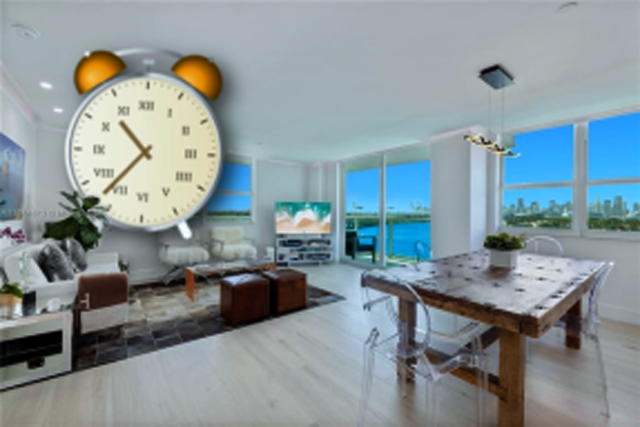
{"hour": 10, "minute": 37}
